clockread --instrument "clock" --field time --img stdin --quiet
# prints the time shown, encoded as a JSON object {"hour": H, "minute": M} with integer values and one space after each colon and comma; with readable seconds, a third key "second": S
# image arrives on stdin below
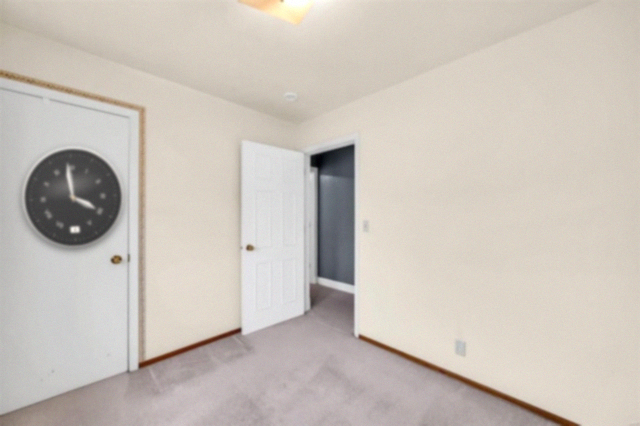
{"hour": 3, "minute": 59}
